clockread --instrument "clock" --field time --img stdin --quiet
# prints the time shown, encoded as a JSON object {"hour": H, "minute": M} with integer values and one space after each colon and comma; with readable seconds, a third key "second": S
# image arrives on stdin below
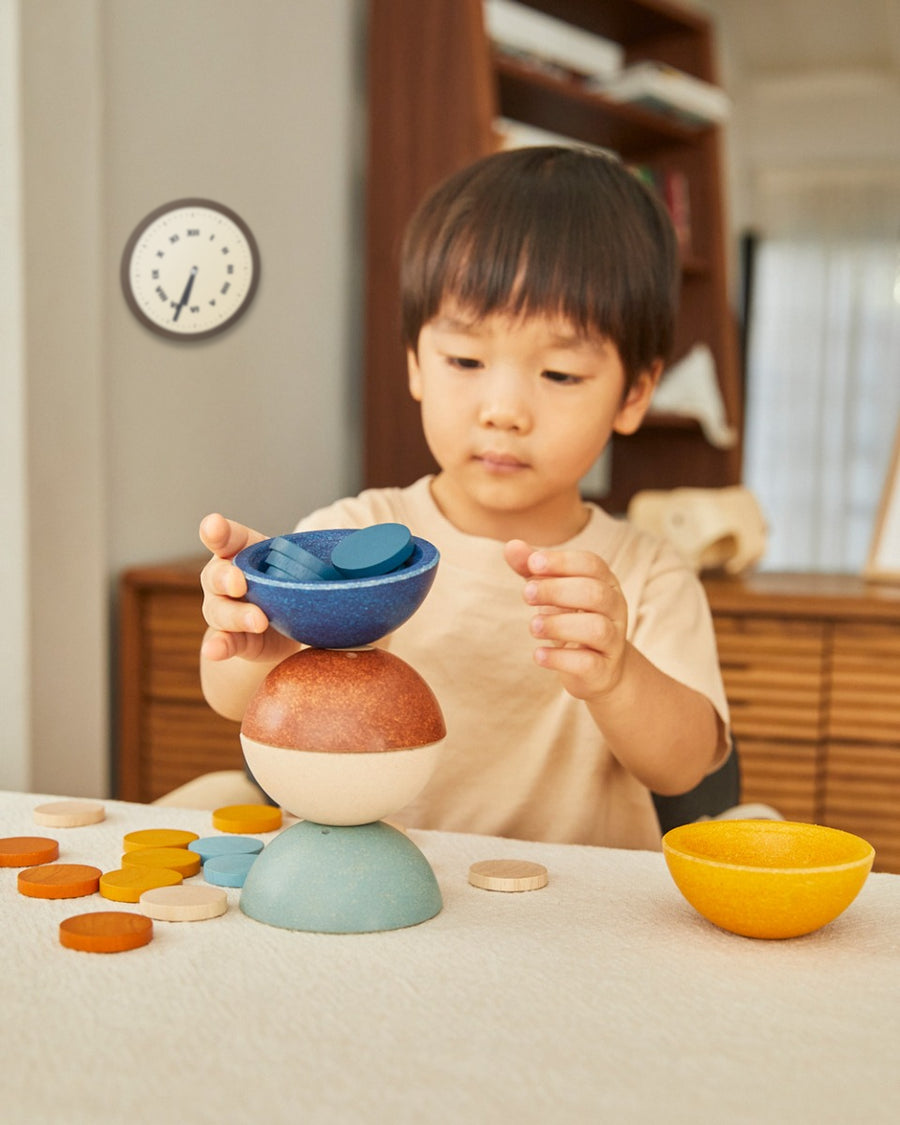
{"hour": 6, "minute": 34}
